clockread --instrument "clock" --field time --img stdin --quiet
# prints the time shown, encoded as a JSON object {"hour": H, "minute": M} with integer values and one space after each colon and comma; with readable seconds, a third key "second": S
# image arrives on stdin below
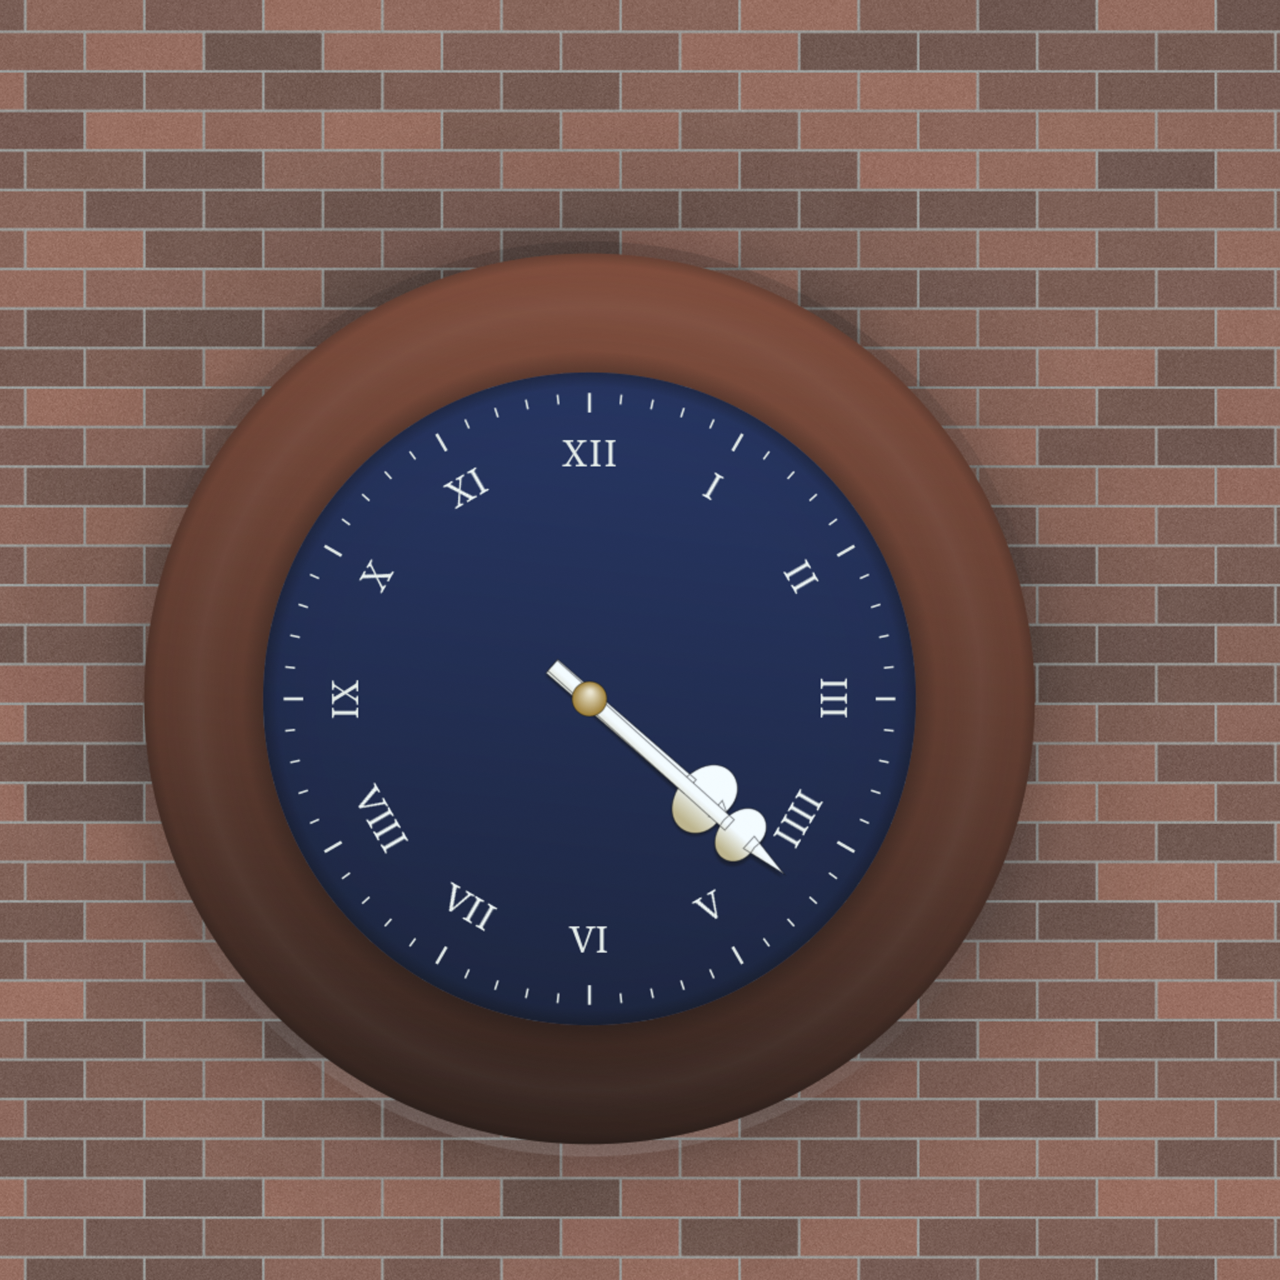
{"hour": 4, "minute": 22}
